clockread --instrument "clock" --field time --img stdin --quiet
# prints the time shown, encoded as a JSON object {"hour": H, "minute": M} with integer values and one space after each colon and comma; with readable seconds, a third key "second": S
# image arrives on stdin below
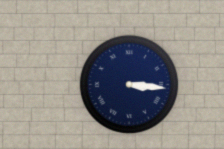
{"hour": 3, "minute": 16}
